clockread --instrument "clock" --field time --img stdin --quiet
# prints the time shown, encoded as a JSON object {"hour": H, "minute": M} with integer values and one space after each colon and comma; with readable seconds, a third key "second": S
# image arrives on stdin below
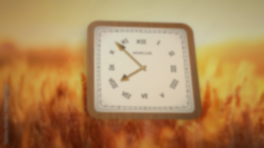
{"hour": 7, "minute": 53}
